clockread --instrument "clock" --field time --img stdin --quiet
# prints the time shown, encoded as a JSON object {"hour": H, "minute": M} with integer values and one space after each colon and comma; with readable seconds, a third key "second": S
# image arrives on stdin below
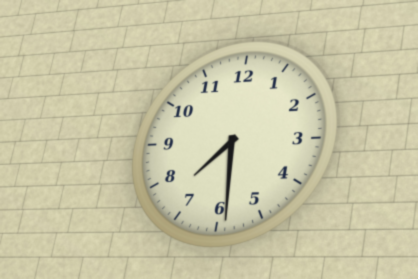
{"hour": 7, "minute": 29}
